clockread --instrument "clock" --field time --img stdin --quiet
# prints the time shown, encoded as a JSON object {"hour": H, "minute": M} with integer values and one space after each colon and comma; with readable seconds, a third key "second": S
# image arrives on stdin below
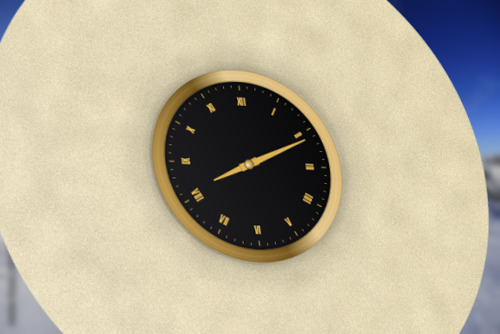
{"hour": 8, "minute": 11}
